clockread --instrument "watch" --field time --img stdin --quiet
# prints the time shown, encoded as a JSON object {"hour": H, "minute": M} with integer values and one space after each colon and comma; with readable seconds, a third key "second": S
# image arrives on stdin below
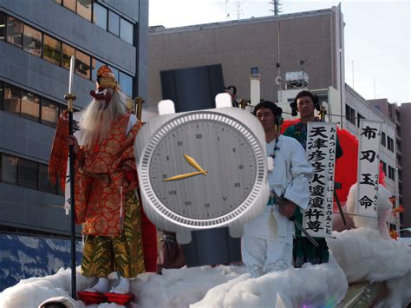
{"hour": 10, "minute": 44}
